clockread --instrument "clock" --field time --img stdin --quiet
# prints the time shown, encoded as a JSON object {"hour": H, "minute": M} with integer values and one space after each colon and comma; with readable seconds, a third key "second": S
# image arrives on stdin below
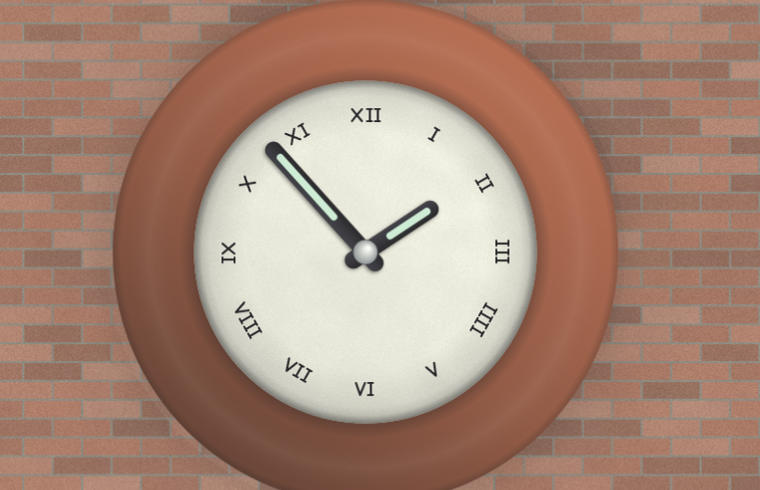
{"hour": 1, "minute": 53}
